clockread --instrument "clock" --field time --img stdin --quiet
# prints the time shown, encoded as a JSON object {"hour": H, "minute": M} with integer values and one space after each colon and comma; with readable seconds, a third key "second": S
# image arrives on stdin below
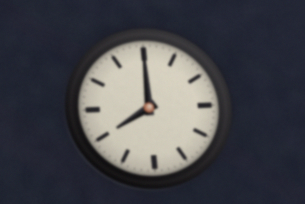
{"hour": 8, "minute": 0}
